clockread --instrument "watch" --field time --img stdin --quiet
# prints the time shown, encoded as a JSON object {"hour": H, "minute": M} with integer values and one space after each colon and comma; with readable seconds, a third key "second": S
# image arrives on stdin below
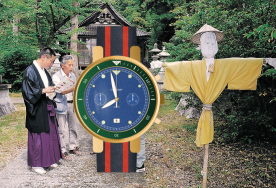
{"hour": 7, "minute": 58}
